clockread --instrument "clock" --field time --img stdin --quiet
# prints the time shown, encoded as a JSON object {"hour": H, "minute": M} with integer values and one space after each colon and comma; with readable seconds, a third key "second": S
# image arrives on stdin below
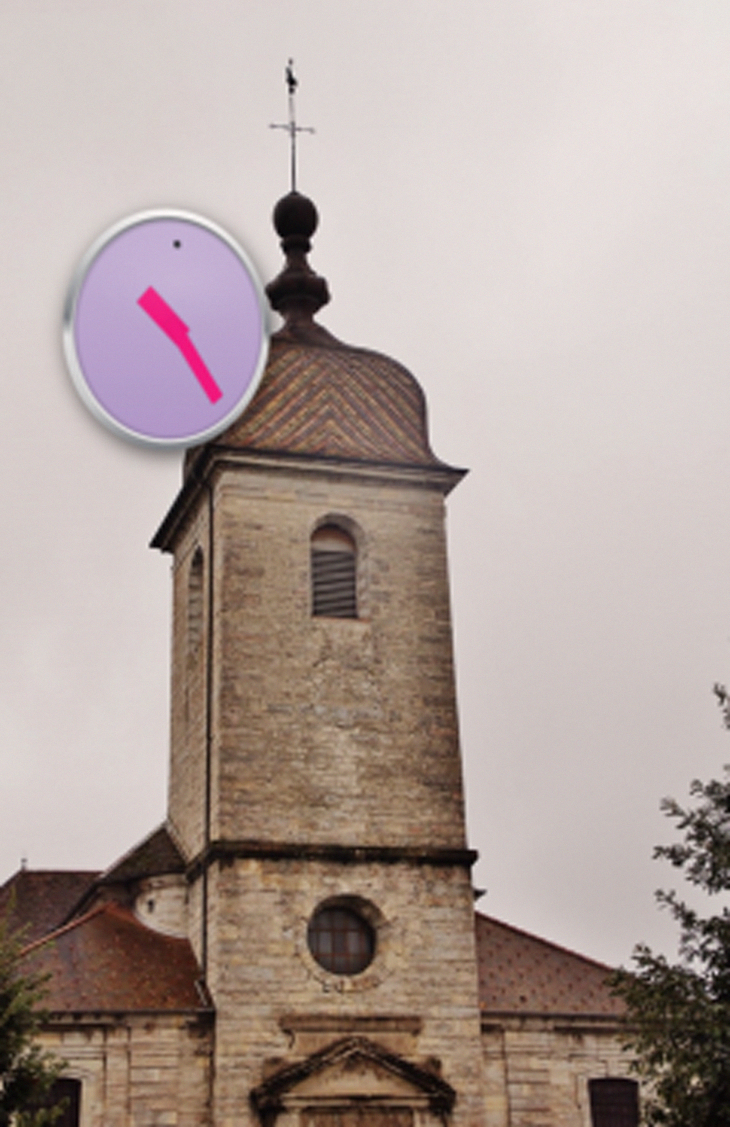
{"hour": 10, "minute": 24}
